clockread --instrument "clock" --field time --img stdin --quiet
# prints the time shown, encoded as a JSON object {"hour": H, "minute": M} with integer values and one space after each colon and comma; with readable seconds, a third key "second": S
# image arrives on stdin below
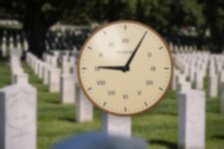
{"hour": 9, "minute": 5}
